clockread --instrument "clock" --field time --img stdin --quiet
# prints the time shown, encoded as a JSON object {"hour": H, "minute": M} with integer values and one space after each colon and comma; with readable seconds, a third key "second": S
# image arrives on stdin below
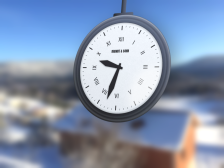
{"hour": 9, "minute": 33}
